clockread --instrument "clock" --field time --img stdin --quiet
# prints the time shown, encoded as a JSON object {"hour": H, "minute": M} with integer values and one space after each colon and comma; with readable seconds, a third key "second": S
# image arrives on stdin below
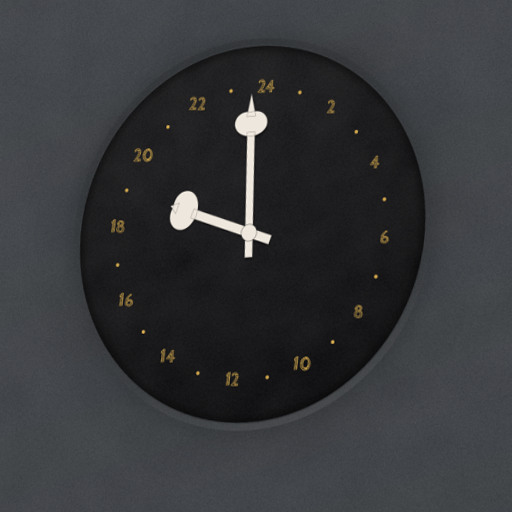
{"hour": 18, "minute": 59}
